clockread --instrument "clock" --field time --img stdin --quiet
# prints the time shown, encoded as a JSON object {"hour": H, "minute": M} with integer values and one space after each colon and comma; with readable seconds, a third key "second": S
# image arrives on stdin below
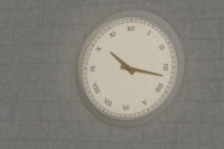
{"hour": 10, "minute": 17}
